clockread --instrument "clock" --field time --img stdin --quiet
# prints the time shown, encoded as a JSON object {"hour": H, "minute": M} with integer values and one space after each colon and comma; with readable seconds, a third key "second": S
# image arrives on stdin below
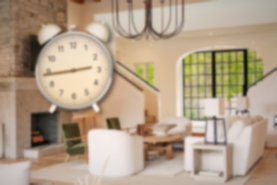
{"hour": 2, "minute": 44}
